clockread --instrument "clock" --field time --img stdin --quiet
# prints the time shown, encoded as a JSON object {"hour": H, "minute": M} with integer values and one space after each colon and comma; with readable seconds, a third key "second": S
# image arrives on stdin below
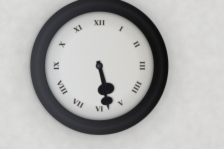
{"hour": 5, "minute": 28}
